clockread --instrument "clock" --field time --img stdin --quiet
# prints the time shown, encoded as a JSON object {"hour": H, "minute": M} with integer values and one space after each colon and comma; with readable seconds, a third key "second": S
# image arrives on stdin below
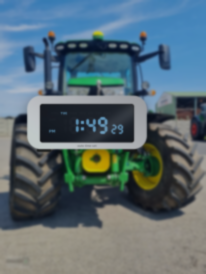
{"hour": 1, "minute": 49}
